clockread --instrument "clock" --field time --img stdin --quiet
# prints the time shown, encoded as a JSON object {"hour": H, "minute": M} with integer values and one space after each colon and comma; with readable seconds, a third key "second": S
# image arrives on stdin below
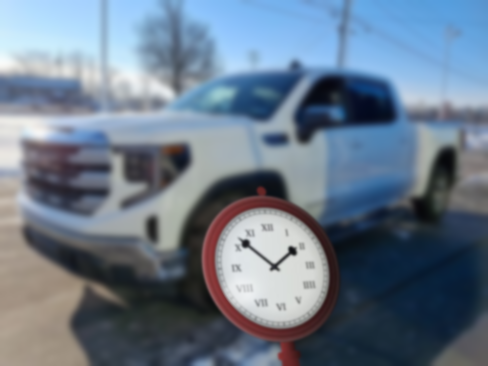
{"hour": 1, "minute": 52}
